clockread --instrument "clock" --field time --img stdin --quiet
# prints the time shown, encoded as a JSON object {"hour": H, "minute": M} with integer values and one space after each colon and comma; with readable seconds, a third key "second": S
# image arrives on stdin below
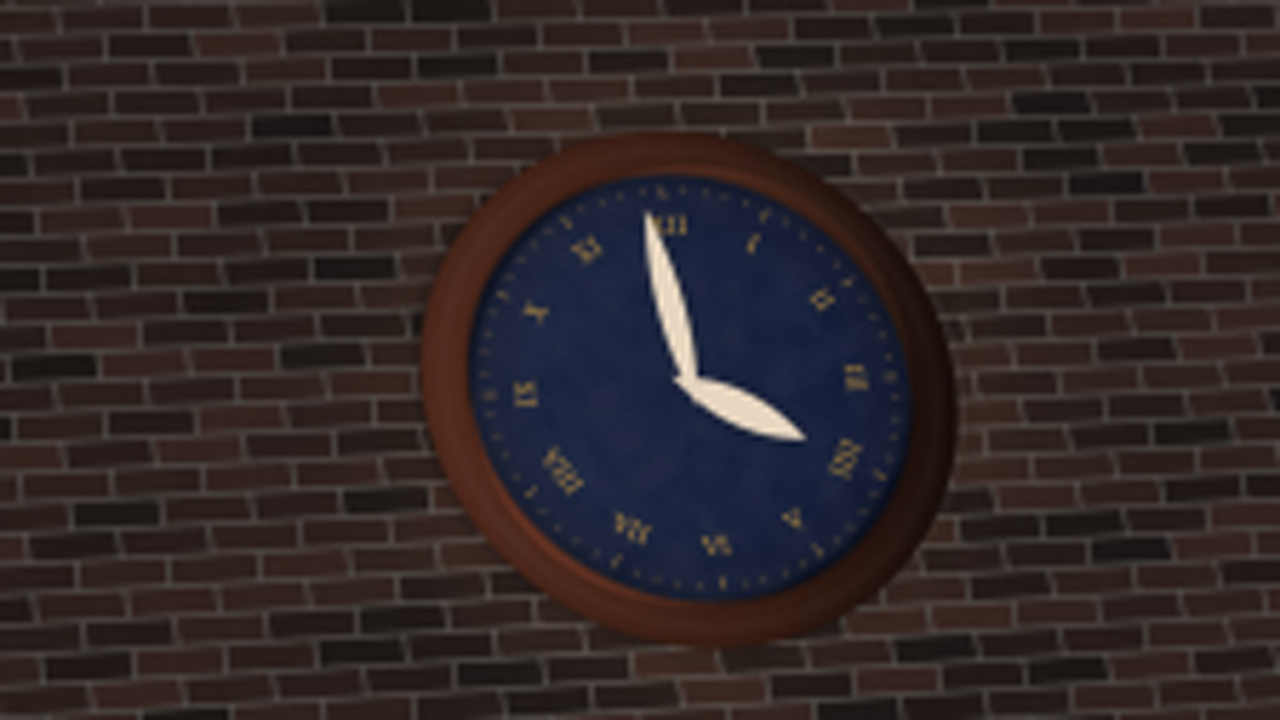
{"hour": 3, "minute": 59}
